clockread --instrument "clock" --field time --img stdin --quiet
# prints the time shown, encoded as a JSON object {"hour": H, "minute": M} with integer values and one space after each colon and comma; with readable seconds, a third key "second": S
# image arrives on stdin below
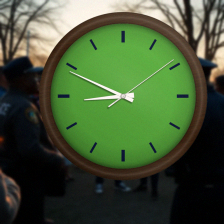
{"hour": 8, "minute": 49, "second": 9}
